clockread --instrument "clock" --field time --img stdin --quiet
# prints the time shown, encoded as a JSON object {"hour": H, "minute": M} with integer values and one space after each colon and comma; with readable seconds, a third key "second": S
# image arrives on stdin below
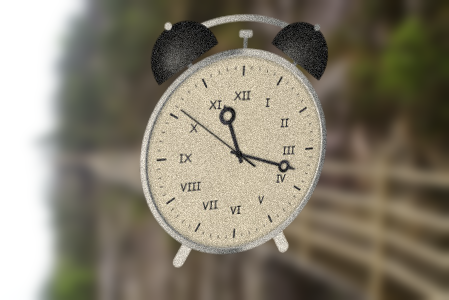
{"hour": 11, "minute": 17, "second": 51}
